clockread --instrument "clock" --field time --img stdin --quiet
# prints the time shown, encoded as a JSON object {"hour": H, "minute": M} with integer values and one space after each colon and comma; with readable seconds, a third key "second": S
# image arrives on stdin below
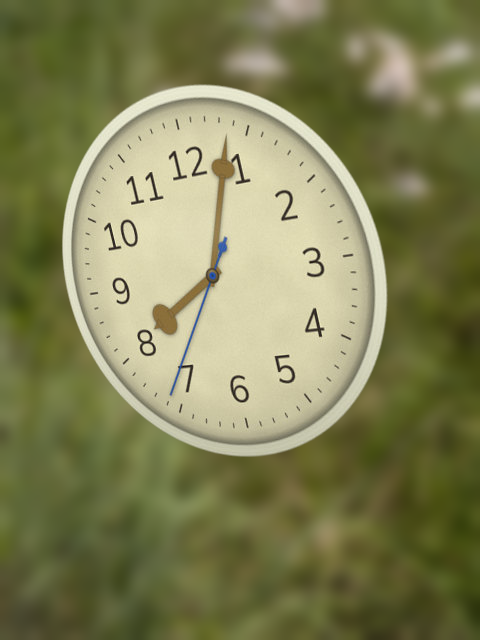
{"hour": 8, "minute": 3, "second": 36}
